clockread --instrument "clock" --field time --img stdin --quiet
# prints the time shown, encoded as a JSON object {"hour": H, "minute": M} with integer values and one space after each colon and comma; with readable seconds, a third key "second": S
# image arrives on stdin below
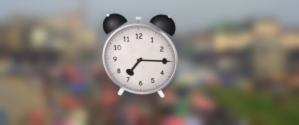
{"hour": 7, "minute": 15}
